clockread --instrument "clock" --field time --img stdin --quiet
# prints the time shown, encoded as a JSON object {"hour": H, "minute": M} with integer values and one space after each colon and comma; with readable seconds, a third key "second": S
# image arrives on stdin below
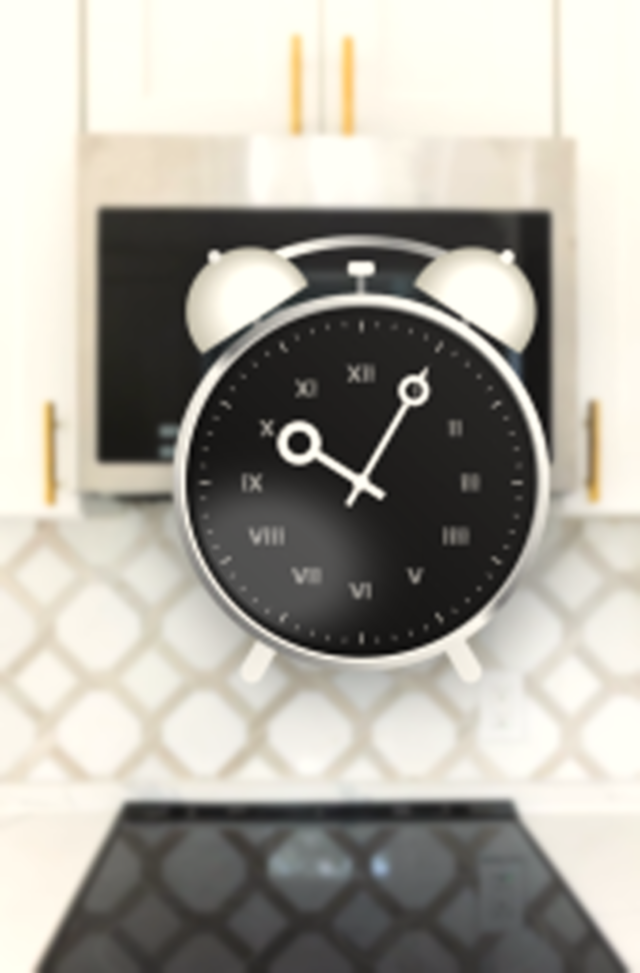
{"hour": 10, "minute": 5}
